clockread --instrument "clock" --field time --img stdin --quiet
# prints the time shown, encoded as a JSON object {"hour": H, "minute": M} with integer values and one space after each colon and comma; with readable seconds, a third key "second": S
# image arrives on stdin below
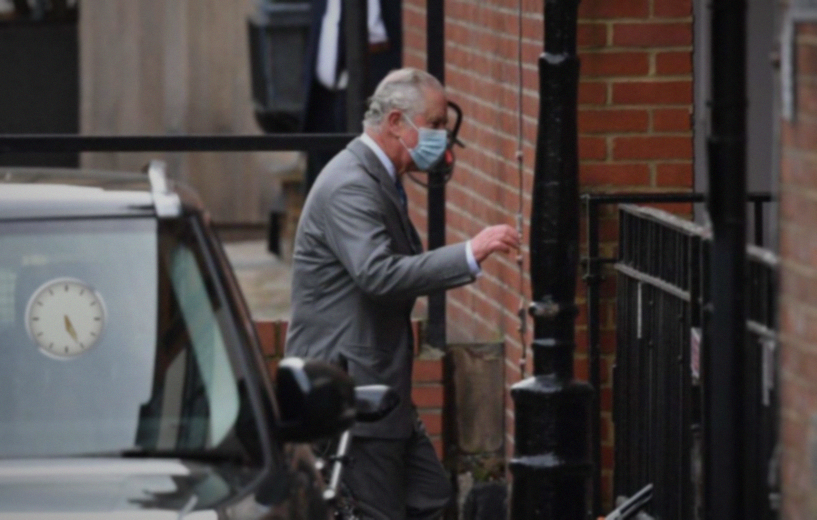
{"hour": 5, "minute": 26}
